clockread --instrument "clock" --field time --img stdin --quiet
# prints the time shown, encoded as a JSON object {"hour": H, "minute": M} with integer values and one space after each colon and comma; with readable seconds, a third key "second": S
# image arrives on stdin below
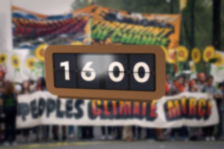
{"hour": 16, "minute": 0}
